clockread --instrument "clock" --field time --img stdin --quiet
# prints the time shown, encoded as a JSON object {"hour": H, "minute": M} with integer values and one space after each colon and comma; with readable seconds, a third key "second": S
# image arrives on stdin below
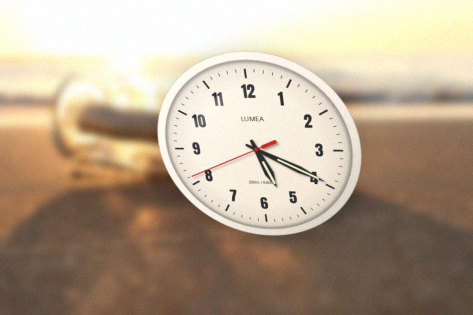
{"hour": 5, "minute": 19, "second": 41}
